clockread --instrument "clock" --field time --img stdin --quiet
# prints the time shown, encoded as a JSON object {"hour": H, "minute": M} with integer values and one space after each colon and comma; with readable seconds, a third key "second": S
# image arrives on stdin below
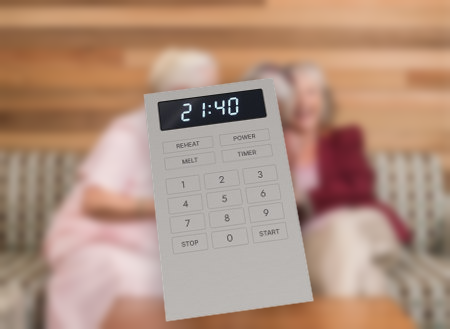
{"hour": 21, "minute": 40}
